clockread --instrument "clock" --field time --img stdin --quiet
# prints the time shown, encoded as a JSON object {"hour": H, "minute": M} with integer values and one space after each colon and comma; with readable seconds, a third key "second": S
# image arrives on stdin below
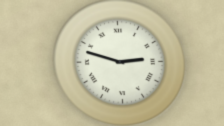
{"hour": 2, "minute": 48}
